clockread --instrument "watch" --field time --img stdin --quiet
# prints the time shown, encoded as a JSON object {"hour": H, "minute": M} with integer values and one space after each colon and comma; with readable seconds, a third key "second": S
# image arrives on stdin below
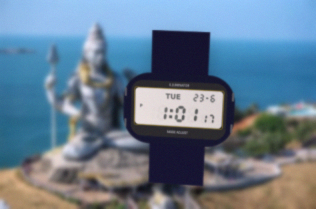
{"hour": 1, "minute": 1, "second": 17}
